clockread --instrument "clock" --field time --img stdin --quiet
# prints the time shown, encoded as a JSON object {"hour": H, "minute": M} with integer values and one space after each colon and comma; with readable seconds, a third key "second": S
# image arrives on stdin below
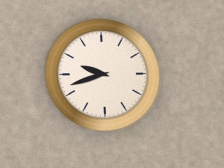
{"hour": 9, "minute": 42}
